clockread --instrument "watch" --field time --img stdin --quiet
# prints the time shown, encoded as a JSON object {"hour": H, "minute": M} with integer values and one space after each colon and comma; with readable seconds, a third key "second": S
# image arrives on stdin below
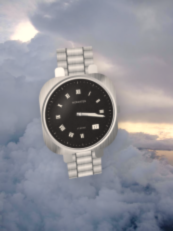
{"hour": 3, "minute": 17}
